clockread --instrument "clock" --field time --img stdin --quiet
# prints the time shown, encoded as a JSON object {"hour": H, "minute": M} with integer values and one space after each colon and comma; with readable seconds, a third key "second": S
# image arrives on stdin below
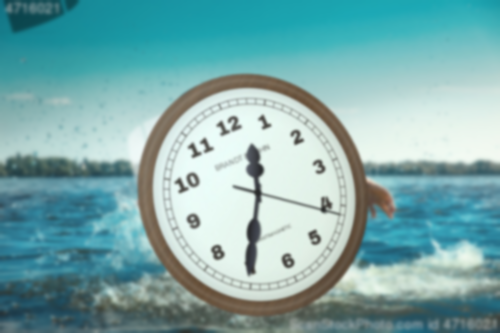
{"hour": 12, "minute": 35, "second": 21}
